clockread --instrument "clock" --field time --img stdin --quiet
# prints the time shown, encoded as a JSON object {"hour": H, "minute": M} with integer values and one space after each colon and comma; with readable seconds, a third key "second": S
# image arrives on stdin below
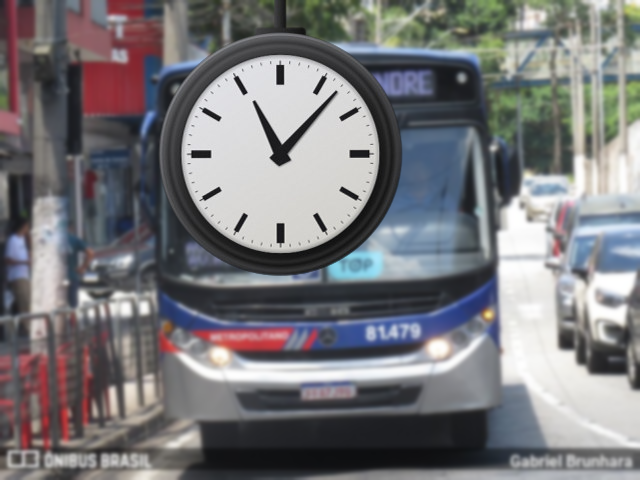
{"hour": 11, "minute": 7}
